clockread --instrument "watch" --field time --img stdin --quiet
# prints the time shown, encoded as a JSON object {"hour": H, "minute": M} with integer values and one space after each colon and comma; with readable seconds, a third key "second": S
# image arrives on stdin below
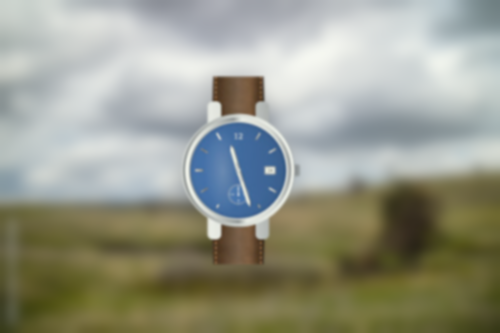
{"hour": 11, "minute": 27}
